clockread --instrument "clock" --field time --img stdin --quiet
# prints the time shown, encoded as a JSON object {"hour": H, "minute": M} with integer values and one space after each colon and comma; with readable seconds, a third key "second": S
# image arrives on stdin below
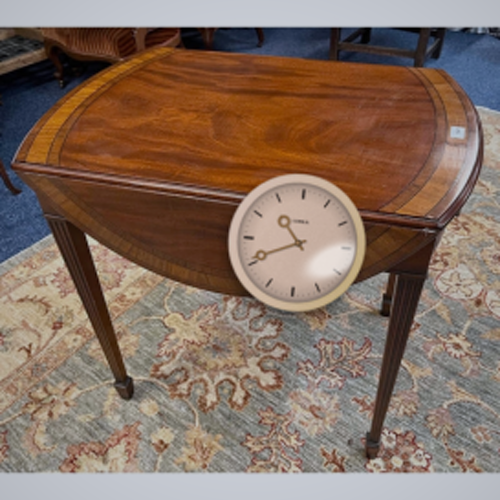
{"hour": 10, "minute": 41}
